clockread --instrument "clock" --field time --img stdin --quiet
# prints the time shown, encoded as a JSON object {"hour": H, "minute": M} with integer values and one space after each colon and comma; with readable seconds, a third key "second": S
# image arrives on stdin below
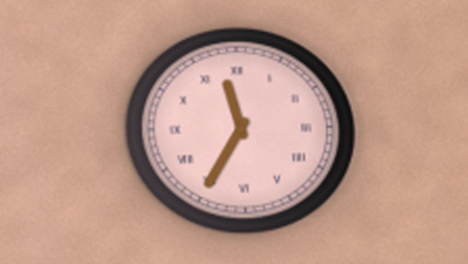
{"hour": 11, "minute": 35}
